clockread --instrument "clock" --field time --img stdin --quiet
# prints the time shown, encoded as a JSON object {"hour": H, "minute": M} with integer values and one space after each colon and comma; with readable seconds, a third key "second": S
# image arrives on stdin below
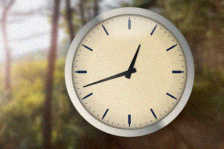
{"hour": 12, "minute": 42}
